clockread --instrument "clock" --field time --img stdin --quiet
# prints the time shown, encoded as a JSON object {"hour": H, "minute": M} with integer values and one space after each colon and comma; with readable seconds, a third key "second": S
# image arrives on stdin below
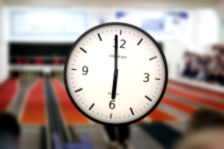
{"hour": 5, "minute": 59}
